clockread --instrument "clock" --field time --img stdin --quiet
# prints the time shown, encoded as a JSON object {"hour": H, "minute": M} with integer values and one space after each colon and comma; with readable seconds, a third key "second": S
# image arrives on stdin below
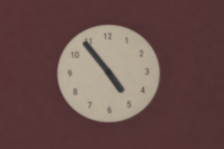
{"hour": 4, "minute": 54}
